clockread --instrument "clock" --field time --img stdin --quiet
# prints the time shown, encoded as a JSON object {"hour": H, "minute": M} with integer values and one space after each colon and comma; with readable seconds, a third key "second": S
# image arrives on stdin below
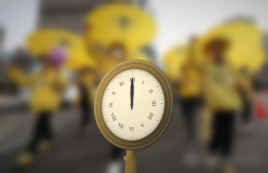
{"hour": 12, "minute": 0}
